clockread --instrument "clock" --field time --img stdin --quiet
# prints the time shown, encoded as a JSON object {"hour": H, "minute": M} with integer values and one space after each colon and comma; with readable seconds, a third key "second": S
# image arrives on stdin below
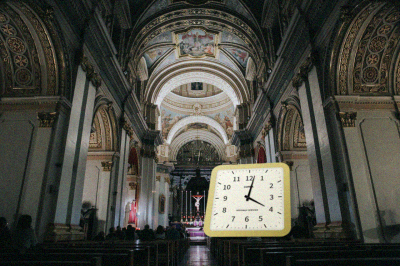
{"hour": 4, "minute": 2}
